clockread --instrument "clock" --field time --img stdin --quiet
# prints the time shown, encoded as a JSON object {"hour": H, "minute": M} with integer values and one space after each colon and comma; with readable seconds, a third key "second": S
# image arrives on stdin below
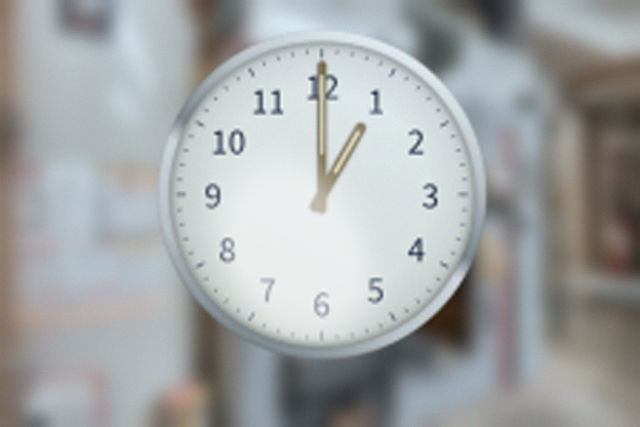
{"hour": 1, "minute": 0}
